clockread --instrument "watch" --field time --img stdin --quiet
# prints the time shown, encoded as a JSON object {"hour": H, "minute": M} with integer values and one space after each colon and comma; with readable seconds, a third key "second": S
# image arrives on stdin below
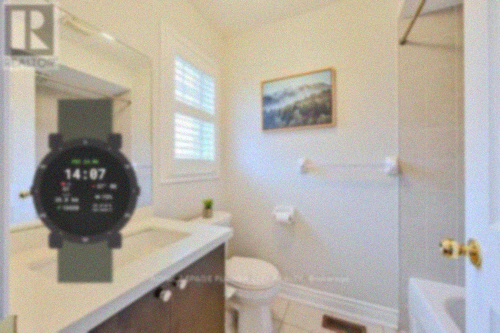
{"hour": 14, "minute": 7}
